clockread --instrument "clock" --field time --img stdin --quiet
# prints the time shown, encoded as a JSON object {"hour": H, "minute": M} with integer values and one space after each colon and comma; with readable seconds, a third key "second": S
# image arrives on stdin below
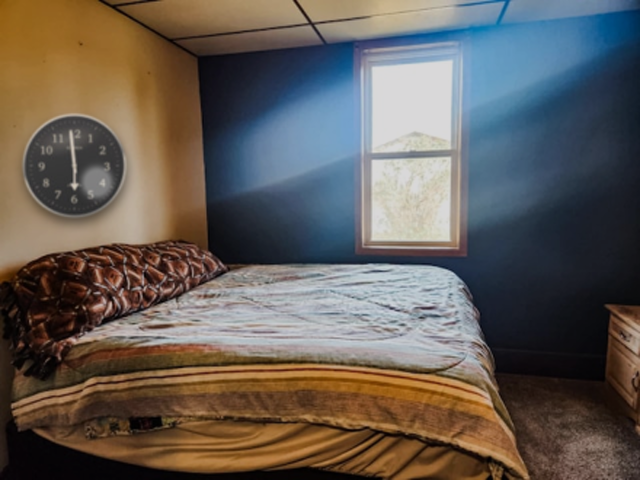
{"hour": 5, "minute": 59}
